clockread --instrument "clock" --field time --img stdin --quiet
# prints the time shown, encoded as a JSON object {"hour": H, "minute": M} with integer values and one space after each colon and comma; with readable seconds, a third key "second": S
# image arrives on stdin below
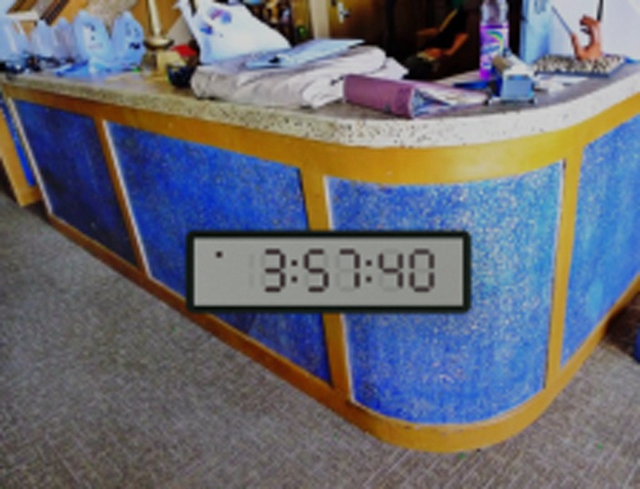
{"hour": 3, "minute": 57, "second": 40}
